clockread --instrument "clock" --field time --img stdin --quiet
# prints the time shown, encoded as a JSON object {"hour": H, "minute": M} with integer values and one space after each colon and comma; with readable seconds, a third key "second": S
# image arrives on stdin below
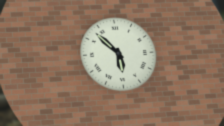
{"hour": 5, "minute": 53}
